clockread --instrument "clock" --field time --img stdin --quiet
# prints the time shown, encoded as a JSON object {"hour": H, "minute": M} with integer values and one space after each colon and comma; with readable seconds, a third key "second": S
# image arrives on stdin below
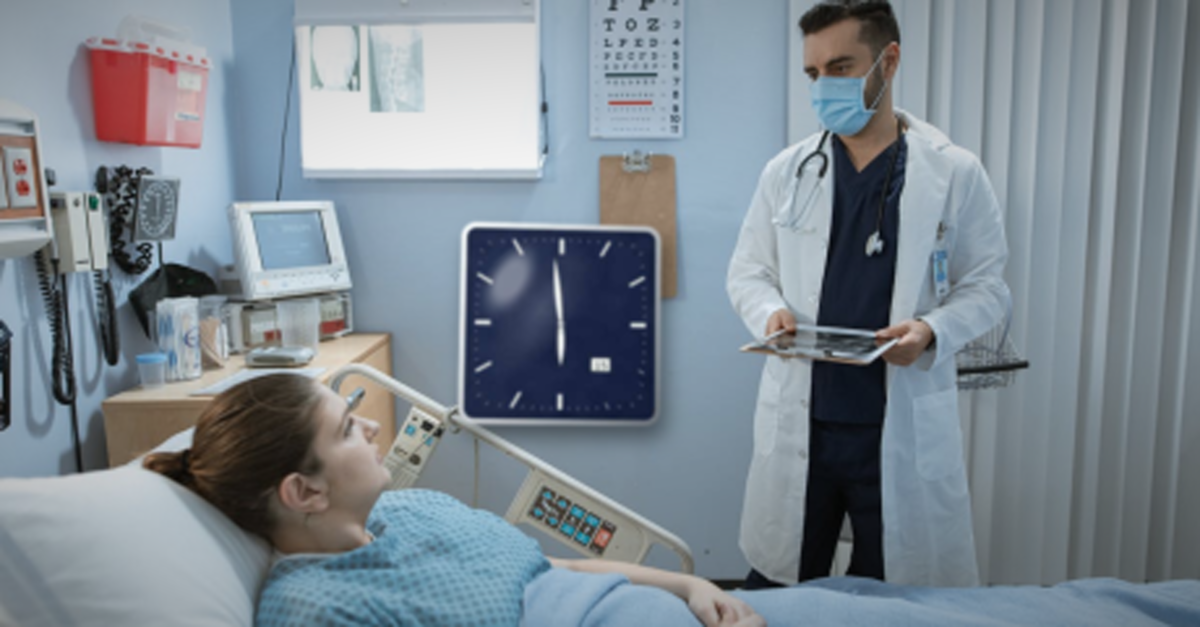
{"hour": 5, "minute": 59}
